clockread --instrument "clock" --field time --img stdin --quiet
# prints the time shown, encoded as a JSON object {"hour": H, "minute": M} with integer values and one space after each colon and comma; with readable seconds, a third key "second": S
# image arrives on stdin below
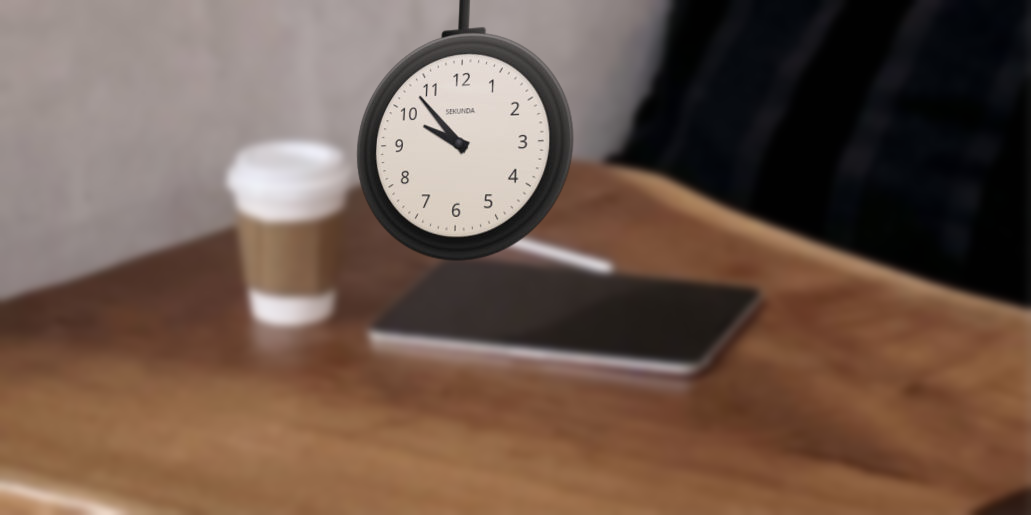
{"hour": 9, "minute": 53}
